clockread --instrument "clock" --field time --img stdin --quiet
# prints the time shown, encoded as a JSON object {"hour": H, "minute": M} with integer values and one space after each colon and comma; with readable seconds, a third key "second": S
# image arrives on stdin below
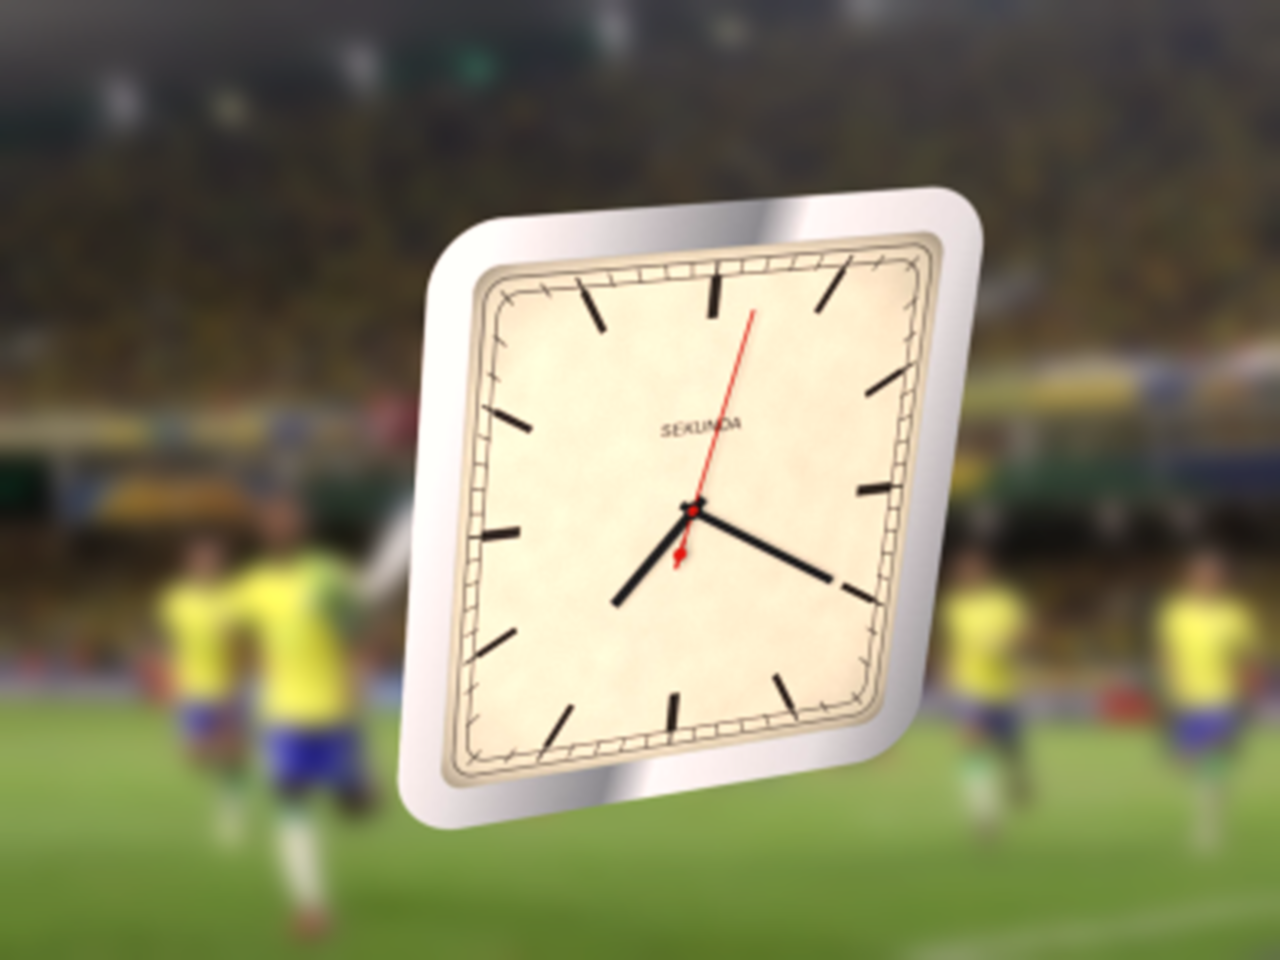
{"hour": 7, "minute": 20, "second": 2}
